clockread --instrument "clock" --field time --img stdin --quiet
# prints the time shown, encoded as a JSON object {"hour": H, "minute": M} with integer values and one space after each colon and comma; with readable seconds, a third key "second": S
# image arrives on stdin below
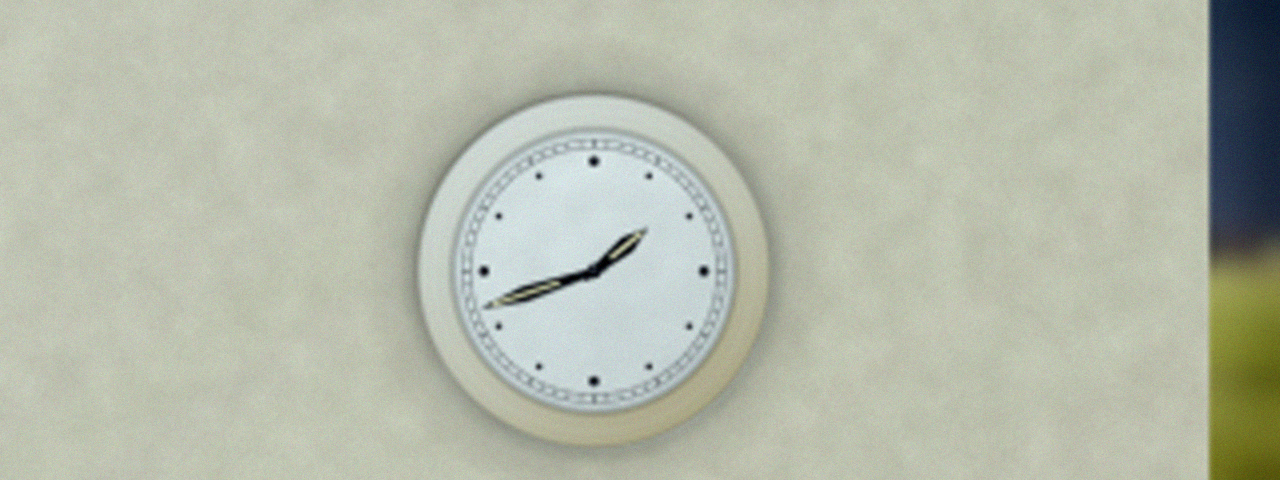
{"hour": 1, "minute": 42}
